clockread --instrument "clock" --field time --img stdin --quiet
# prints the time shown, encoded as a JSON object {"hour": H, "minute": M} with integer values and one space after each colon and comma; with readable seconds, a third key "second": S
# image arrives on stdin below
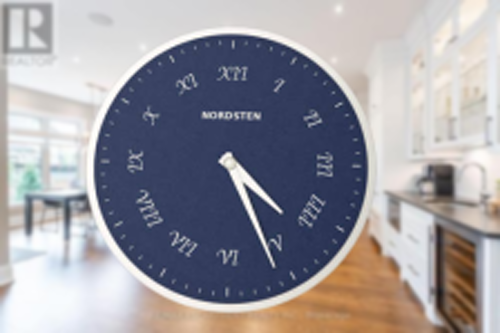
{"hour": 4, "minute": 26}
